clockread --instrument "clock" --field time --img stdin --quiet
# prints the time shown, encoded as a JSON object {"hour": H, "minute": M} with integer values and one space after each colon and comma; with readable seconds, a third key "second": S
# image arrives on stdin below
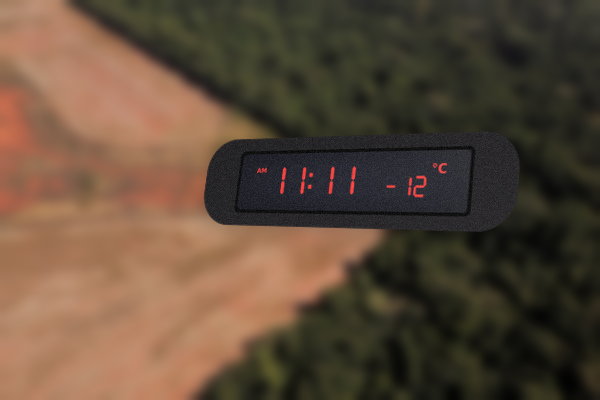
{"hour": 11, "minute": 11}
